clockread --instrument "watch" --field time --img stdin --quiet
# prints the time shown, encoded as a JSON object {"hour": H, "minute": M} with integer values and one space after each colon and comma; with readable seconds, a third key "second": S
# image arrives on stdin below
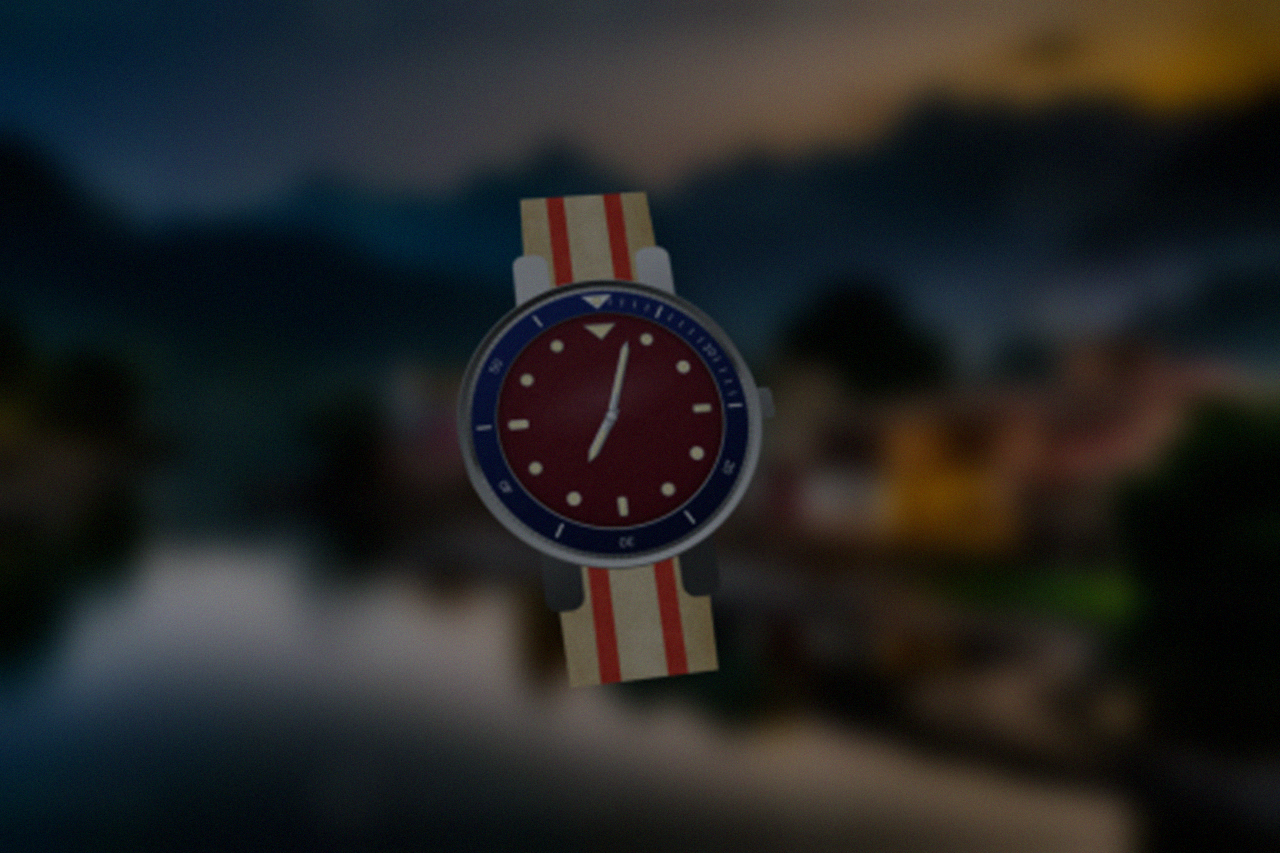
{"hour": 7, "minute": 3}
